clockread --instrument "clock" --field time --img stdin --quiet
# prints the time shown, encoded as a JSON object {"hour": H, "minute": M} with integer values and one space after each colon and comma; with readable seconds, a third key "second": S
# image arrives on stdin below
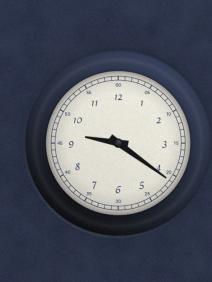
{"hour": 9, "minute": 21}
